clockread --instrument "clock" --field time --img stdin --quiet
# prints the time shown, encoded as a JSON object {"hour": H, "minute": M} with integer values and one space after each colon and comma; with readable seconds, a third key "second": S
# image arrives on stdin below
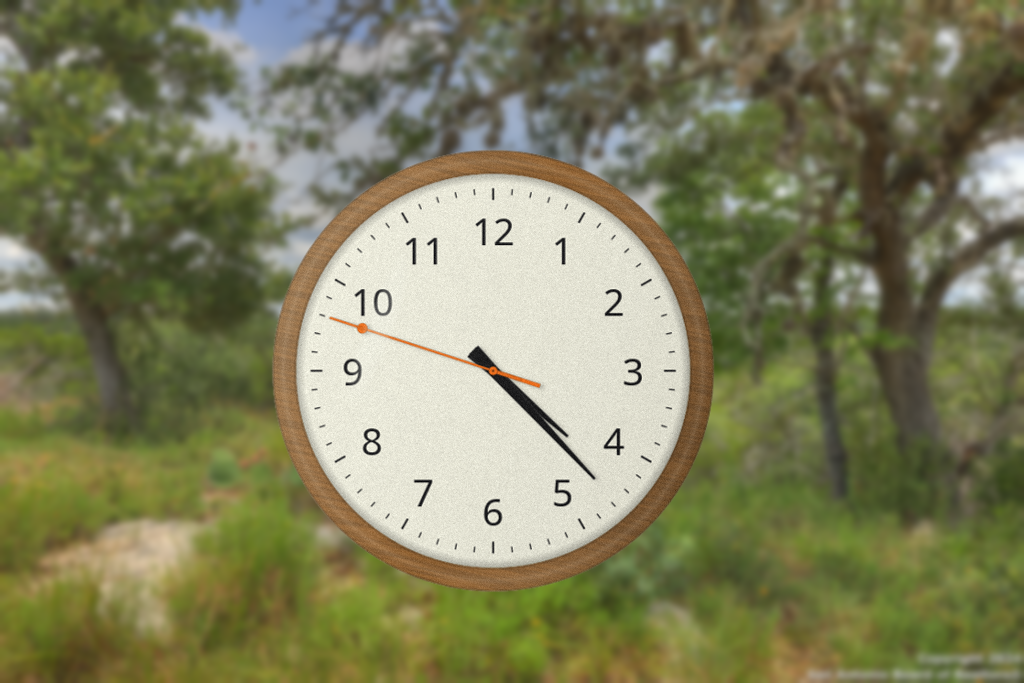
{"hour": 4, "minute": 22, "second": 48}
